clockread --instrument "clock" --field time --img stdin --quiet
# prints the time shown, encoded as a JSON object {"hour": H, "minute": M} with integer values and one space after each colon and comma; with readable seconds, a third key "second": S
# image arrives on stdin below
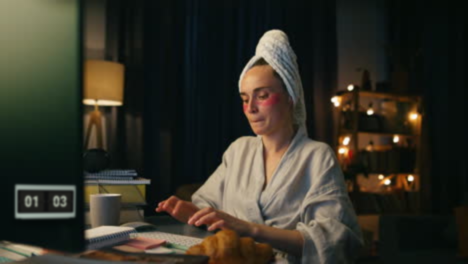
{"hour": 1, "minute": 3}
